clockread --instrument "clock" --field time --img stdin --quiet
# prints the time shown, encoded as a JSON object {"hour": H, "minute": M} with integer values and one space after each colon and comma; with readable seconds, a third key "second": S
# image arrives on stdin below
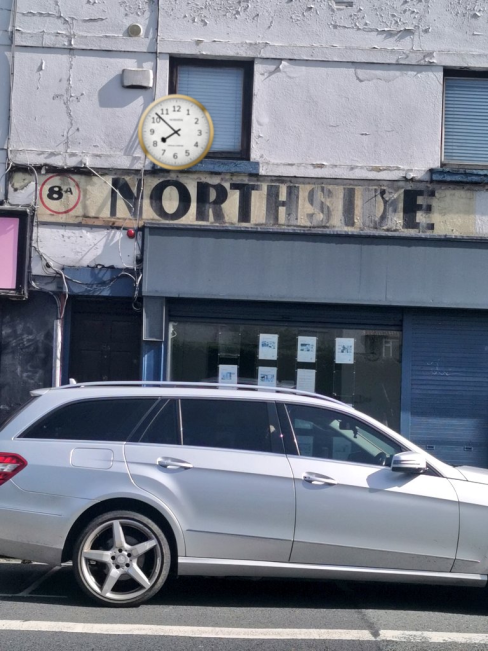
{"hour": 7, "minute": 52}
